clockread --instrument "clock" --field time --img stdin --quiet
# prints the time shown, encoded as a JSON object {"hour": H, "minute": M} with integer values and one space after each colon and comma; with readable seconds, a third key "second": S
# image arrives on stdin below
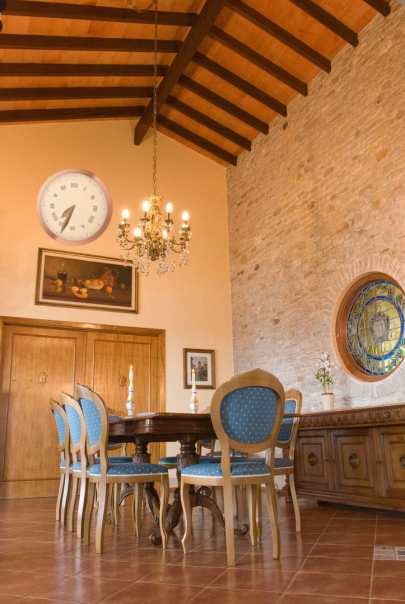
{"hour": 7, "minute": 34}
